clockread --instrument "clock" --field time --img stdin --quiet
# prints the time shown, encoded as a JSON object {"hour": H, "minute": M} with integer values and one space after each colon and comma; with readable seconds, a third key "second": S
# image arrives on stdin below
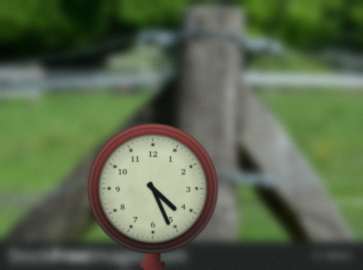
{"hour": 4, "minute": 26}
